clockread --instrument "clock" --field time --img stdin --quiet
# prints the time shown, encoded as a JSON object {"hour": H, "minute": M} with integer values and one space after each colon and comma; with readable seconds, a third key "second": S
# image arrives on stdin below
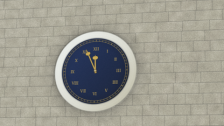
{"hour": 11, "minute": 56}
